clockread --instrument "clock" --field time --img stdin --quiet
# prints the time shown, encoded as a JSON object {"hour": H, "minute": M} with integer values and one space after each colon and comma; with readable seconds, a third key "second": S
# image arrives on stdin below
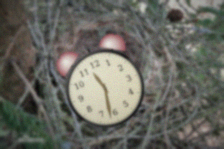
{"hour": 11, "minute": 32}
